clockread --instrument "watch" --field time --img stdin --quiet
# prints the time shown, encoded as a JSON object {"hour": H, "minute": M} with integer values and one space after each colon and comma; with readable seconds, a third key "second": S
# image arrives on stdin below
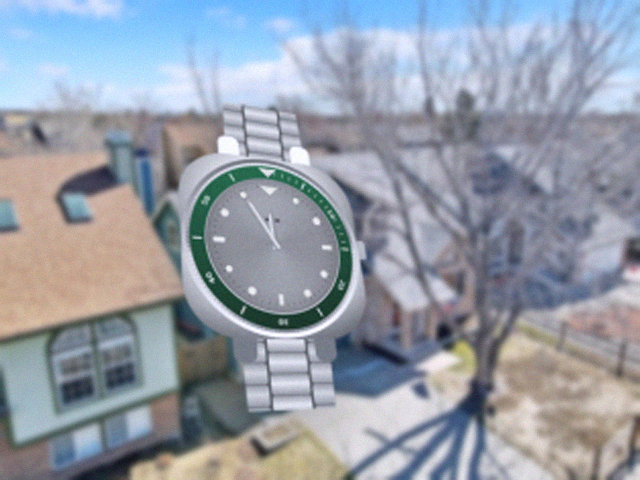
{"hour": 11, "minute": 55}
